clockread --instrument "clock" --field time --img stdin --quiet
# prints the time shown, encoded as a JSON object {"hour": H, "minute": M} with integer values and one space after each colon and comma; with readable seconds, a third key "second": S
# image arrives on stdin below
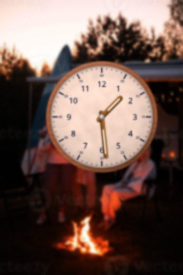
{"hour": 1, "minute": 29}
